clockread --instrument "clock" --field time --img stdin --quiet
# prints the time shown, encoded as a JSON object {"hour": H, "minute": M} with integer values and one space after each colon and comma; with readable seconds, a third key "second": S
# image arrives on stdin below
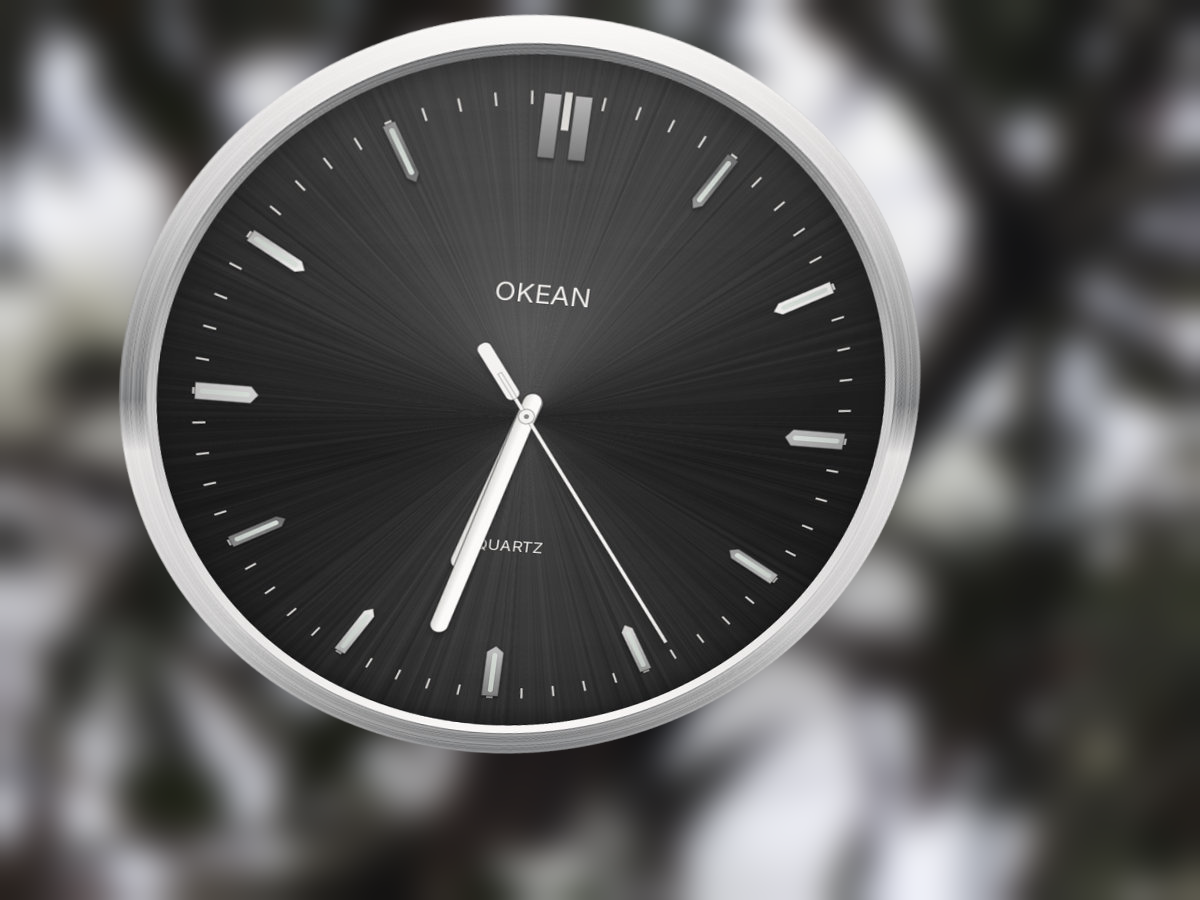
{"hour": 6, "minute": 32, "second": 24}
